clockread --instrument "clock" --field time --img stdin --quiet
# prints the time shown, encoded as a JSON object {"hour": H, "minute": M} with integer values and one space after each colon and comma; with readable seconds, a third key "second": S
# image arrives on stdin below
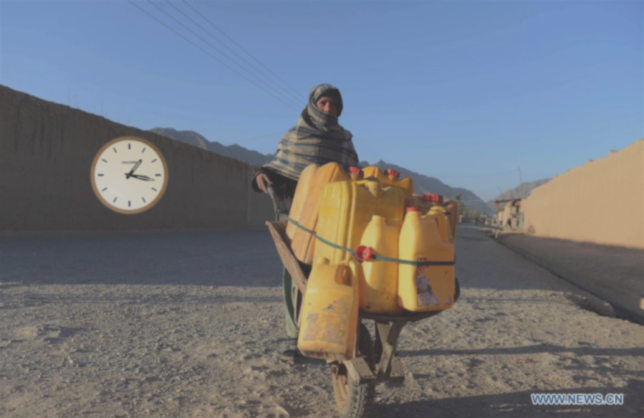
{"hour": 1, "minute": 17}
